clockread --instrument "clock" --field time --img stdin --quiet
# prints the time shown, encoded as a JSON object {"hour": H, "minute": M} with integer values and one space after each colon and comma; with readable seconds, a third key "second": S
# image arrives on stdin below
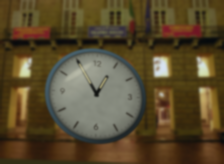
{"hour": 12, "minute": 55}
